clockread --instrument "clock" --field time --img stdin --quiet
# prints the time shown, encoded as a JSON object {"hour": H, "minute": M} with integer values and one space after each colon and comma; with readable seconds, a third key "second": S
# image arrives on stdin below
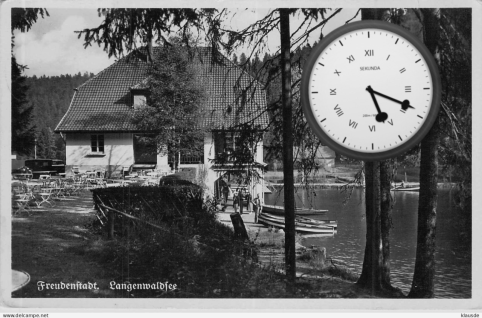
{"hour": 5, "minute": 19}
